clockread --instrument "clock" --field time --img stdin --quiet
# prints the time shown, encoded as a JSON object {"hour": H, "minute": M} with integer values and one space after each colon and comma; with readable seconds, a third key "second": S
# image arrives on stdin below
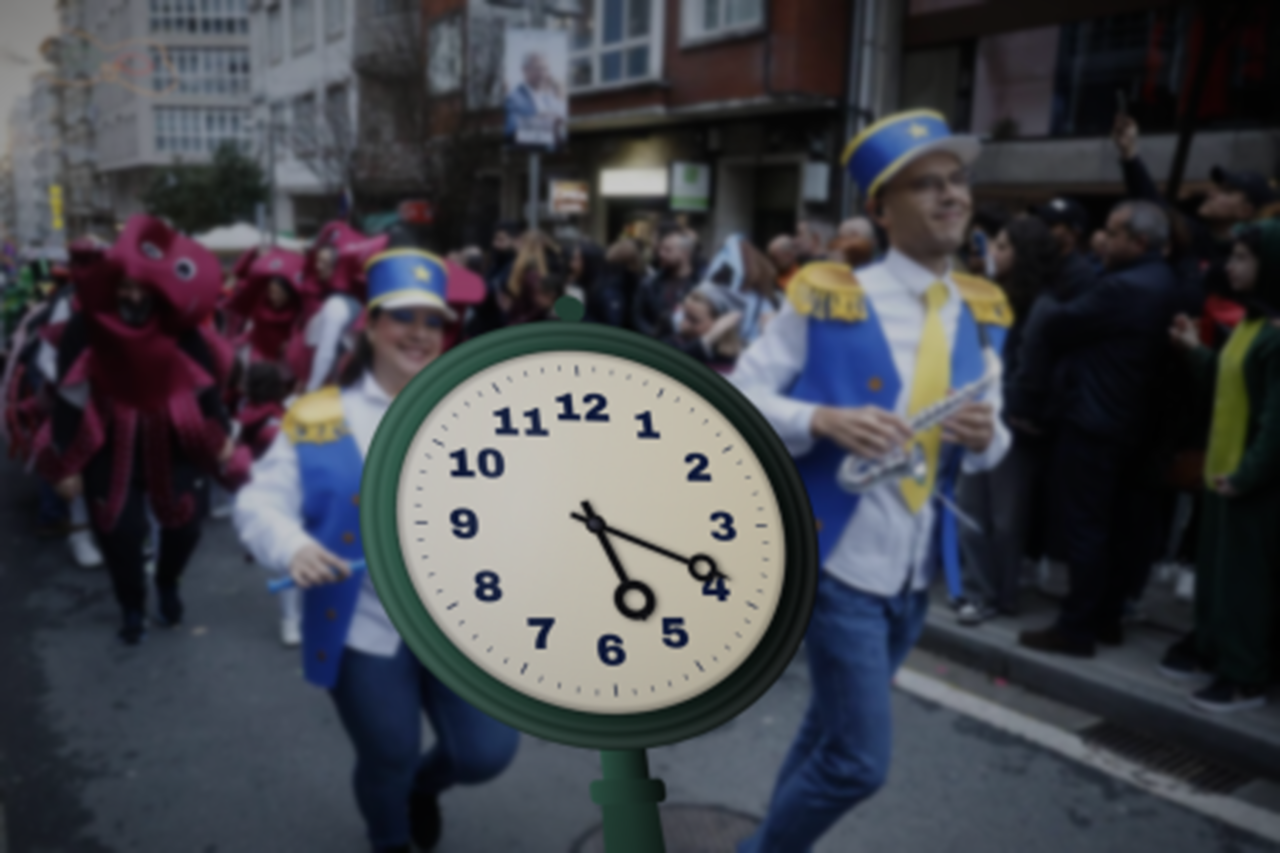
{"hour": 5, "minute": 19}
